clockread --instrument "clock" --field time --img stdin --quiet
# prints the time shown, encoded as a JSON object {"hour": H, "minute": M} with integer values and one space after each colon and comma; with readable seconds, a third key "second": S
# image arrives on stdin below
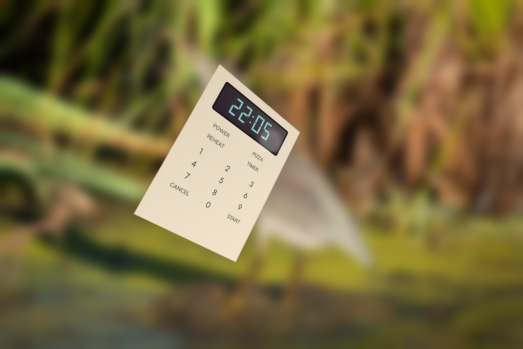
{"hour": 22, "minute": 5}
